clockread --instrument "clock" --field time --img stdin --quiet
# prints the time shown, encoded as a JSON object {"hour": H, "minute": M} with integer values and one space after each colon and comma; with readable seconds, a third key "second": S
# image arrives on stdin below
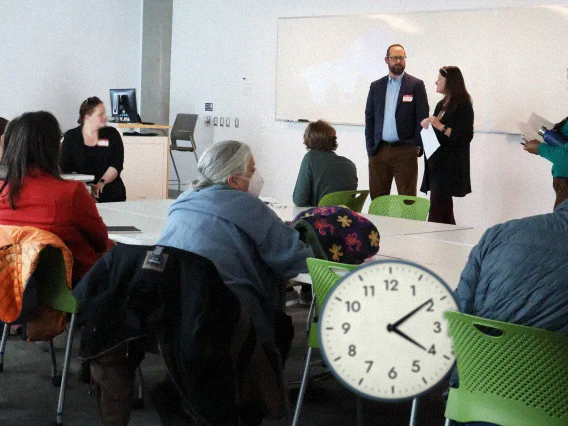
{"hour": 4, "minute": 9}
